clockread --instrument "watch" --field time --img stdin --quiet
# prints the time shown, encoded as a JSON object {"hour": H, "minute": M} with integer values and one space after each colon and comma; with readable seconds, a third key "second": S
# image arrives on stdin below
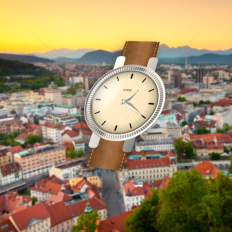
{"hour": 1, "minute": 20}
